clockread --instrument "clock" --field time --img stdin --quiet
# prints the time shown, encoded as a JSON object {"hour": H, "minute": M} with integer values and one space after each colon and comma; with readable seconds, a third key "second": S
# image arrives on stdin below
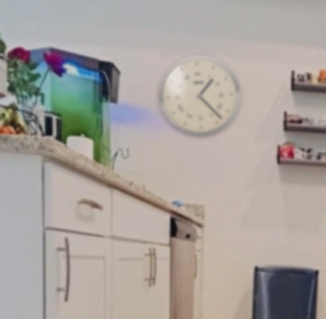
{"hour": 1, "minute": 23}
